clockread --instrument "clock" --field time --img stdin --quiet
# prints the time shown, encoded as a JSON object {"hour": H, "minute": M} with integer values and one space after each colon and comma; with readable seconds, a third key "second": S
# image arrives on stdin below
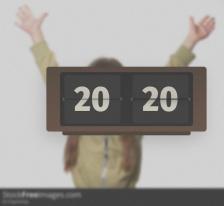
{"hour": 20, "minute": 20}
